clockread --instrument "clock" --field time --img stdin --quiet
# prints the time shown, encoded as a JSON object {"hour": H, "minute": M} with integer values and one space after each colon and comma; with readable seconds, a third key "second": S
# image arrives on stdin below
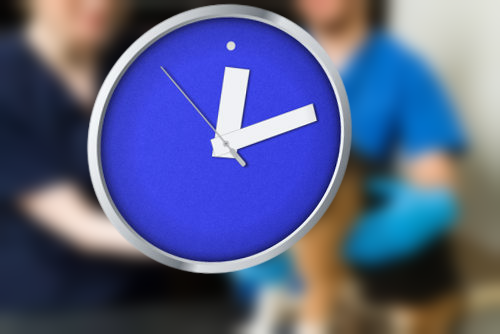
{"hour": 12, "minute": 11, "second": 53}
